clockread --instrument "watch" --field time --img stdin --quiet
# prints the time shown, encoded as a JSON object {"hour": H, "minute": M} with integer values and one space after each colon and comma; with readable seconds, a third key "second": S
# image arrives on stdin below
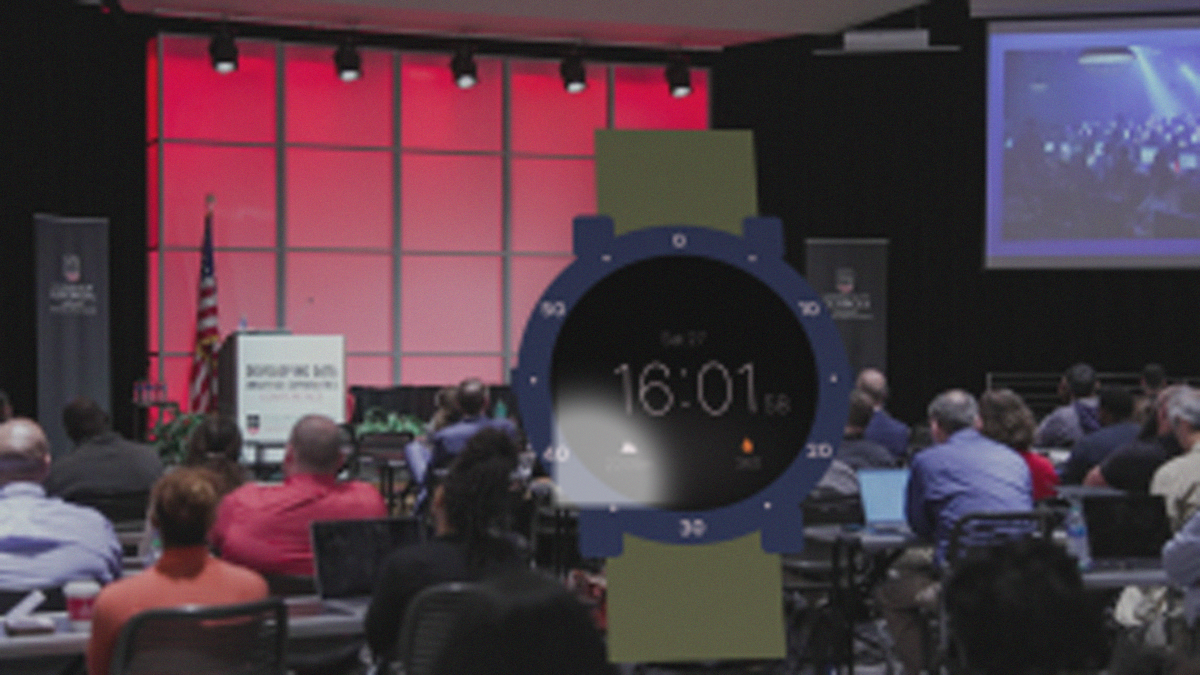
{"hour": 16, "minute": 1}
